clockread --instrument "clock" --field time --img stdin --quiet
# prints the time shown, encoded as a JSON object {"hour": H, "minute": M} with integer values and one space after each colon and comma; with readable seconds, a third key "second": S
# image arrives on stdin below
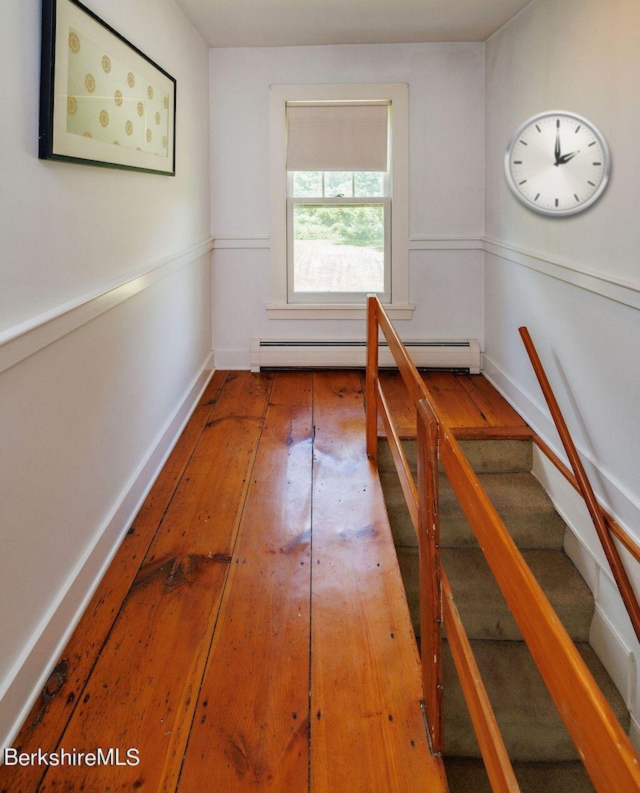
{"hour": 2, "minute": 0}
